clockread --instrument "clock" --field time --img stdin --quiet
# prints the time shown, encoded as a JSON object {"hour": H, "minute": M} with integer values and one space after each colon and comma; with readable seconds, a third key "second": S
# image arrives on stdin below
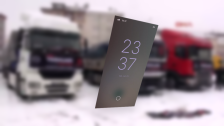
{"hour": 23, "minute": 37}
